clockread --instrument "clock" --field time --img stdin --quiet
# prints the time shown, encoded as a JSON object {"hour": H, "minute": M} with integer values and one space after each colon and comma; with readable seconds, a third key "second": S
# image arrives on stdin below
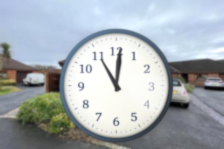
{"hour": 11, "minute": 1}
